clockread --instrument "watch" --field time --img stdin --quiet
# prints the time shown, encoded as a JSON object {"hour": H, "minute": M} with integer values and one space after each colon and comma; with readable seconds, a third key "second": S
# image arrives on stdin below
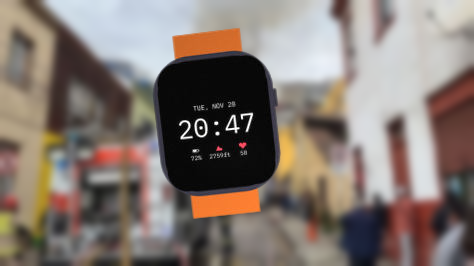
{"hour": 20, "minute": 47}
